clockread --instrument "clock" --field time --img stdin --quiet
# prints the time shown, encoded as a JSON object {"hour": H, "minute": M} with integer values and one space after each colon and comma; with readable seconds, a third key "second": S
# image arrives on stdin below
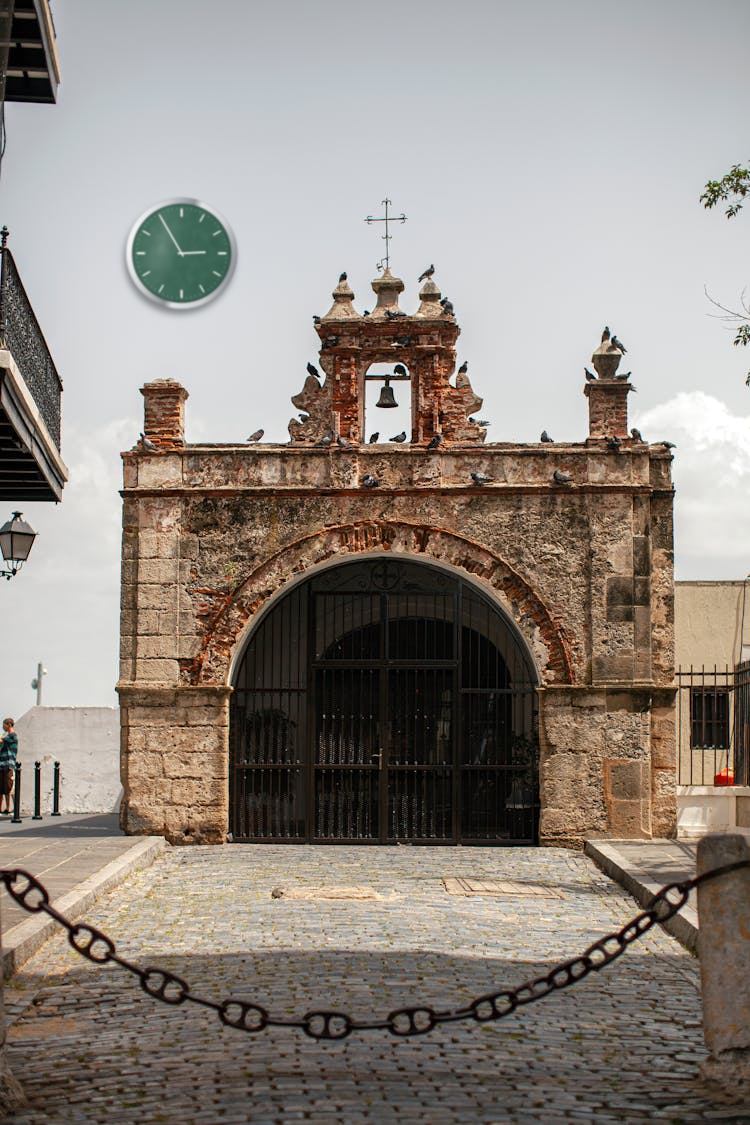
{"hour": 2, "minute": 55}
